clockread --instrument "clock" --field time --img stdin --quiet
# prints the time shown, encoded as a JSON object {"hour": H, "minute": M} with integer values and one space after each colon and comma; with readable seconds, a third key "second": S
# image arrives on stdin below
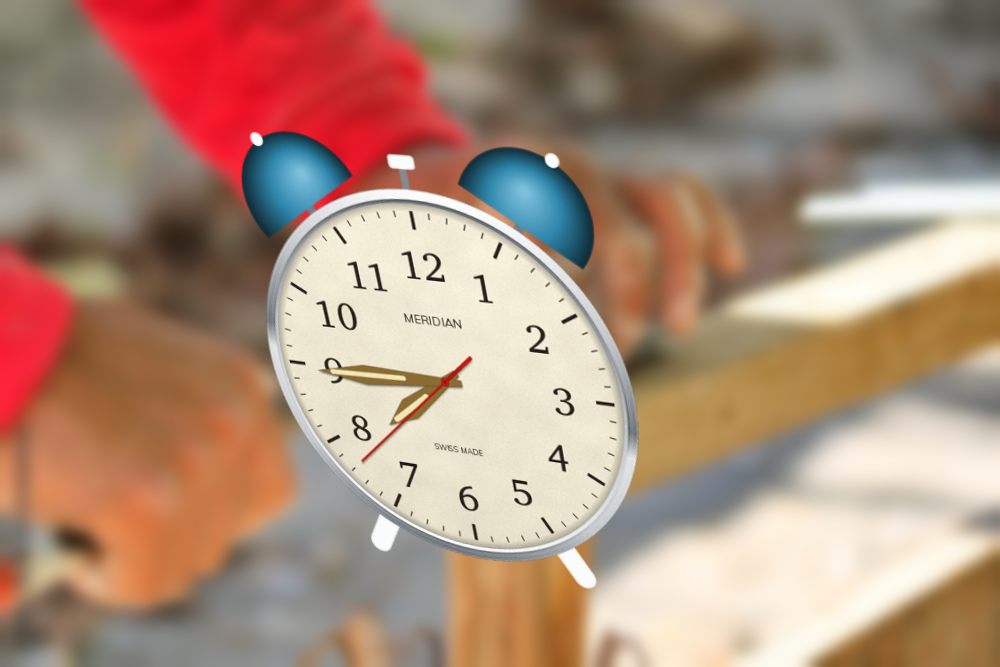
{"hour": 7, "minute": 44, "second": 38}
